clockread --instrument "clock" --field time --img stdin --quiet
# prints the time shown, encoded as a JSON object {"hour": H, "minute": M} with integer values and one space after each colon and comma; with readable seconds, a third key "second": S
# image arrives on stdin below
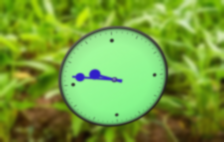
{"hour": 9, "minute": 47}
